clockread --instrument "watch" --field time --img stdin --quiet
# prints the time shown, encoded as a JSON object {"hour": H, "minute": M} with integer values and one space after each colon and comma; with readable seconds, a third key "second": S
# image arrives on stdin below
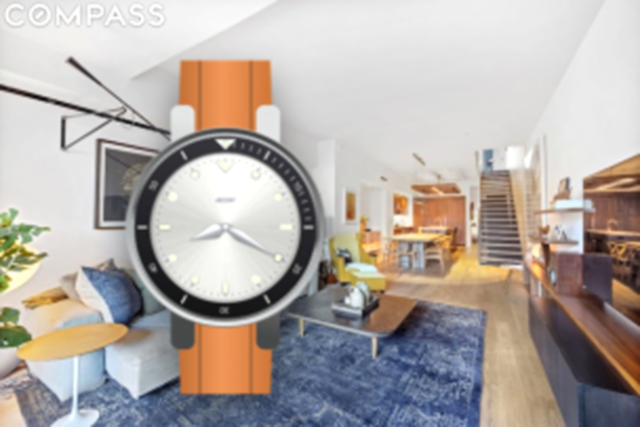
{"hour": 8, "minute": 20}
